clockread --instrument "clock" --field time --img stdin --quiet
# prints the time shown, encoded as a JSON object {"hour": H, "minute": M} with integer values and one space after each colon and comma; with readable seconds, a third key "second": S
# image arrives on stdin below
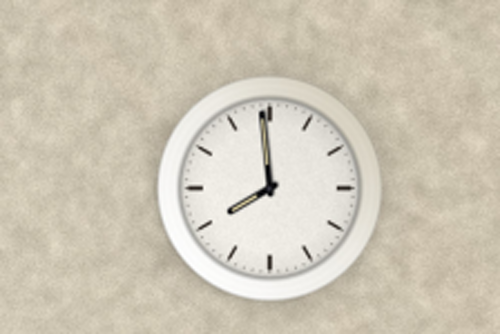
{"hour": 7, "minute": 59}
